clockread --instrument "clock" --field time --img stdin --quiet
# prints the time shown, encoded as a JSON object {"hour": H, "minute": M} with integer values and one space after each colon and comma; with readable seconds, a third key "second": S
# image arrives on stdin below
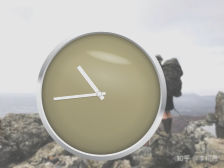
{"hour": 10, "minute": 44}
